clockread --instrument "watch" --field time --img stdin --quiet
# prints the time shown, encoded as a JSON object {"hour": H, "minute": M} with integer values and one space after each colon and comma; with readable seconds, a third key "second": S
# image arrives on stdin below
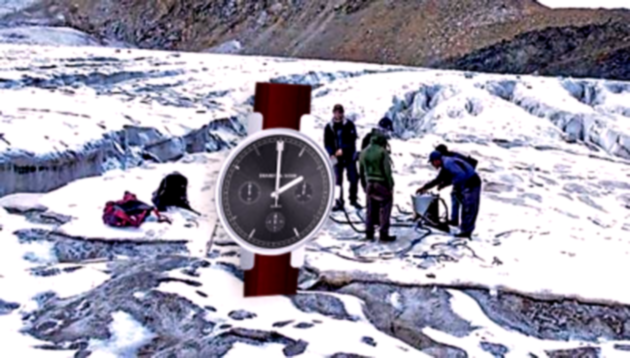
{"hour": 2, "minute": 0}
